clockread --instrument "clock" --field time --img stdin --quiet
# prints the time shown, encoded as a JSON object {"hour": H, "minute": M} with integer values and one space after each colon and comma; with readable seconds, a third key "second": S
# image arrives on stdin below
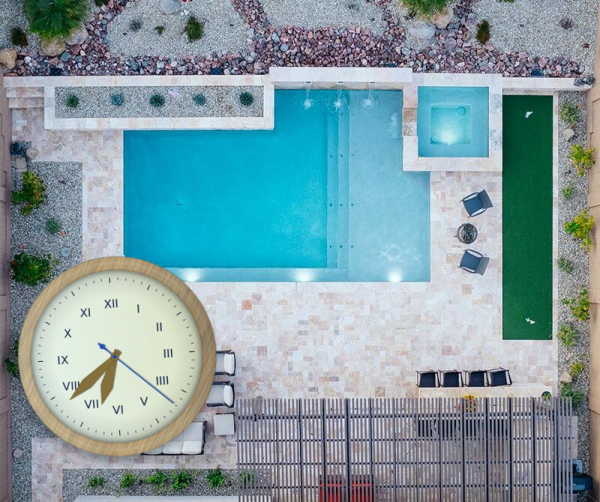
{"hour": 6, "minute": 38, "second": 22}
